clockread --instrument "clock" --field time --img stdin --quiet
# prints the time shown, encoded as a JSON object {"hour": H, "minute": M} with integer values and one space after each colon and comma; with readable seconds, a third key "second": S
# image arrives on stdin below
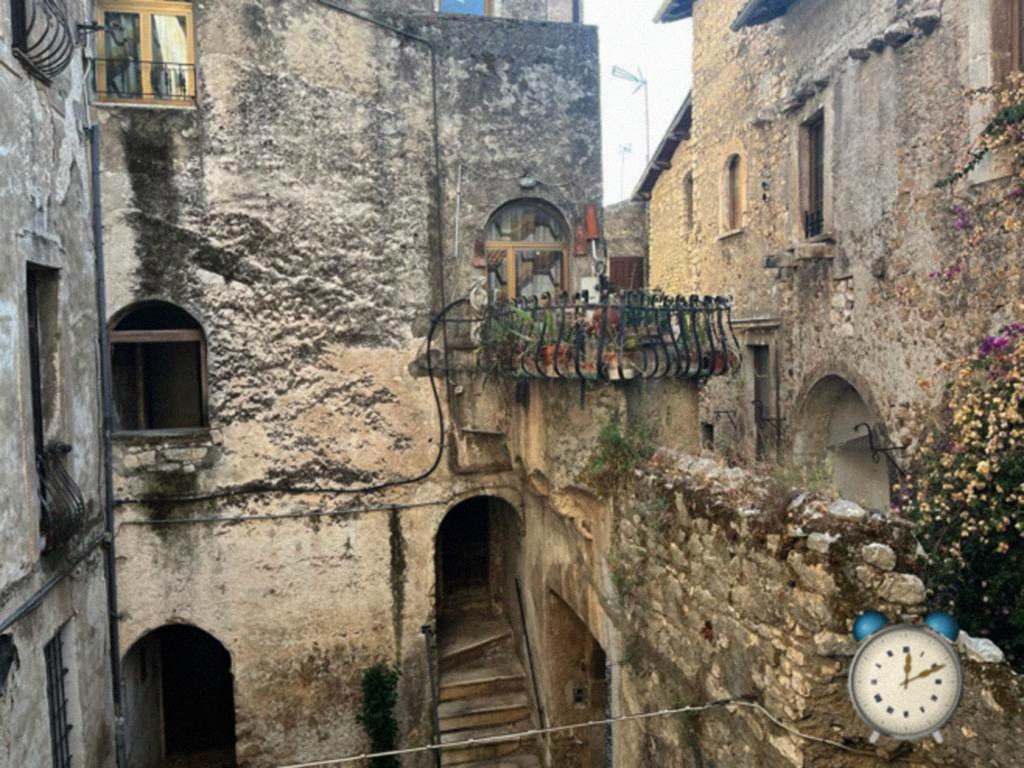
{"hour": 12, "minute": 11}
